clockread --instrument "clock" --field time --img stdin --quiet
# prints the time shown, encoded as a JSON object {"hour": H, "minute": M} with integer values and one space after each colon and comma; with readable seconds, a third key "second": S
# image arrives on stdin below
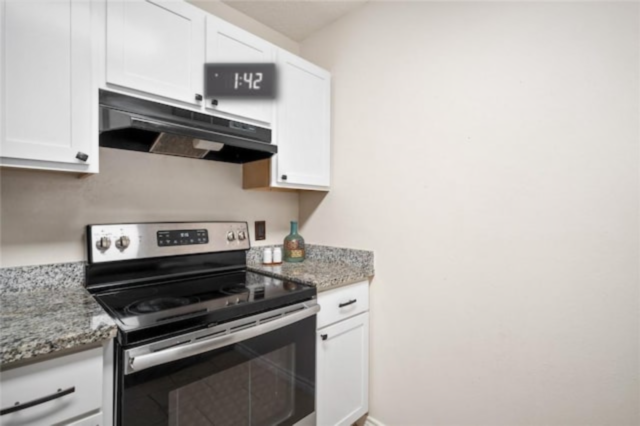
{"hour": 1, "minute": 42}
